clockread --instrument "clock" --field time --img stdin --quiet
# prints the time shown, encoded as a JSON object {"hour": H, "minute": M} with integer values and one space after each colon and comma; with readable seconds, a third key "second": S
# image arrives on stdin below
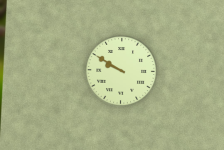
{"hour": 9, "minute": 50}
